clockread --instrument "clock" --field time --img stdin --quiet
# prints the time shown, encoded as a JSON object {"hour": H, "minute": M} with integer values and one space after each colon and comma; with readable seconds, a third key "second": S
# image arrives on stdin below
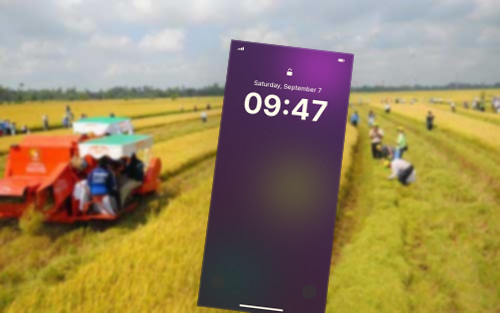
{"hour": 9, "minute": 47}
